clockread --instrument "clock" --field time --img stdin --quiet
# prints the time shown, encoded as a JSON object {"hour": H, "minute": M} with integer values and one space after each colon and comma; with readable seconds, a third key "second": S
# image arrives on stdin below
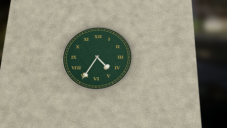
{"hour": 4, "minute": 35}
